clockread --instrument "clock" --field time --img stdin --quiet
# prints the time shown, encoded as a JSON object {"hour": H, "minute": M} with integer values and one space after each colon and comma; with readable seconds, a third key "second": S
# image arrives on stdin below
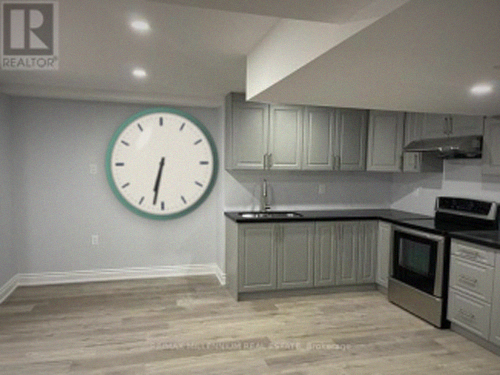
{"hour": 6, "minute": 32}
